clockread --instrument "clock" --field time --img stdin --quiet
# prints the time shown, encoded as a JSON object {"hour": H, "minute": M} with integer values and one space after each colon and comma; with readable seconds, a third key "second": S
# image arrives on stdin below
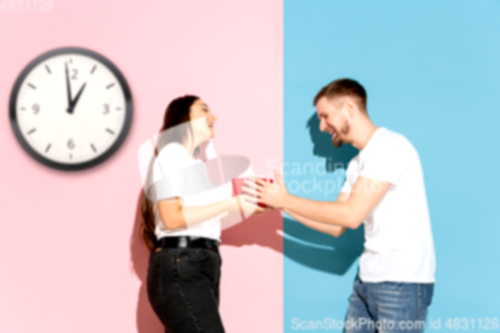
{"hour": 12, "minute": 59}
